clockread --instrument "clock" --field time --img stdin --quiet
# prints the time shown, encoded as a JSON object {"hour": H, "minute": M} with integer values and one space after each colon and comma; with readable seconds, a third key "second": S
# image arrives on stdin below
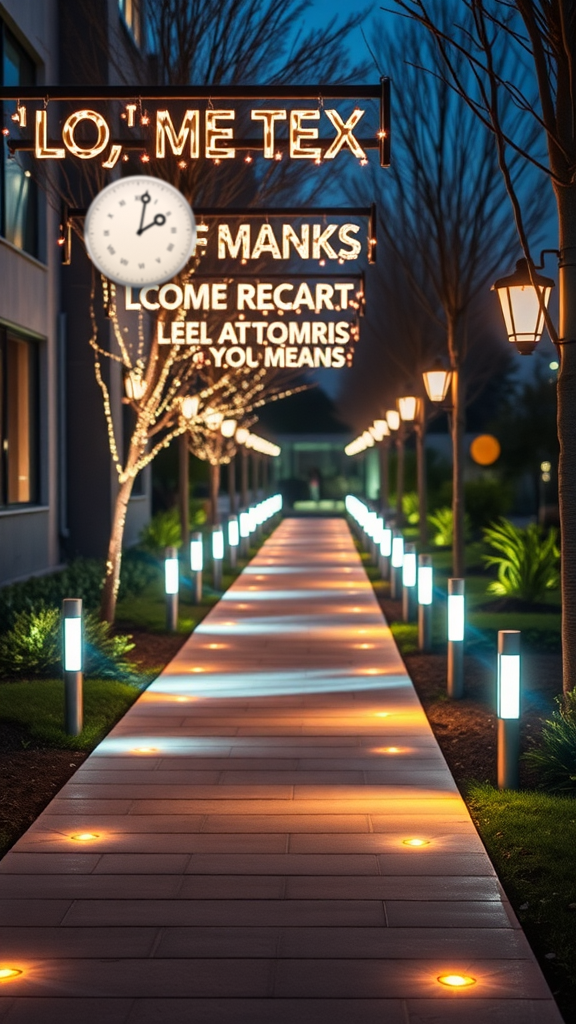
{"hour": 2, "minute": 2}
